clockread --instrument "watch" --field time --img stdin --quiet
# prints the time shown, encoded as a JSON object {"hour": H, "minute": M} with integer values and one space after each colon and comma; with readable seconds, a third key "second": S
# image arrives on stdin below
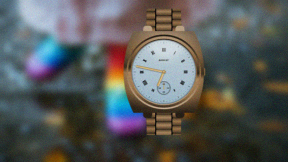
{"hour": 6, "minute": 47}
